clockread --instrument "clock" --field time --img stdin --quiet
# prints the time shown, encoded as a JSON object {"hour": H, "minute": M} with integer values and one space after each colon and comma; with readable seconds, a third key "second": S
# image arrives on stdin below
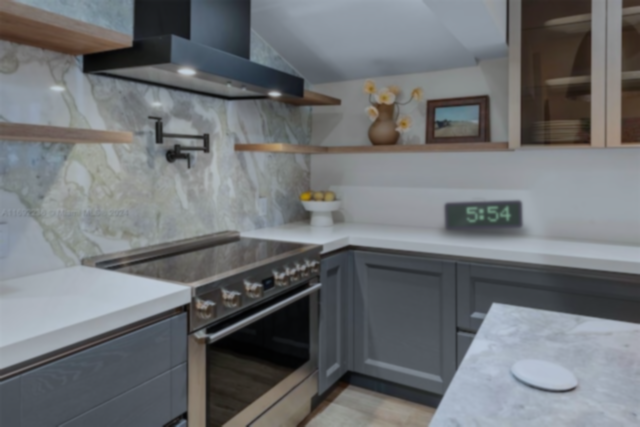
{"hour": 5, "minute": 54}
